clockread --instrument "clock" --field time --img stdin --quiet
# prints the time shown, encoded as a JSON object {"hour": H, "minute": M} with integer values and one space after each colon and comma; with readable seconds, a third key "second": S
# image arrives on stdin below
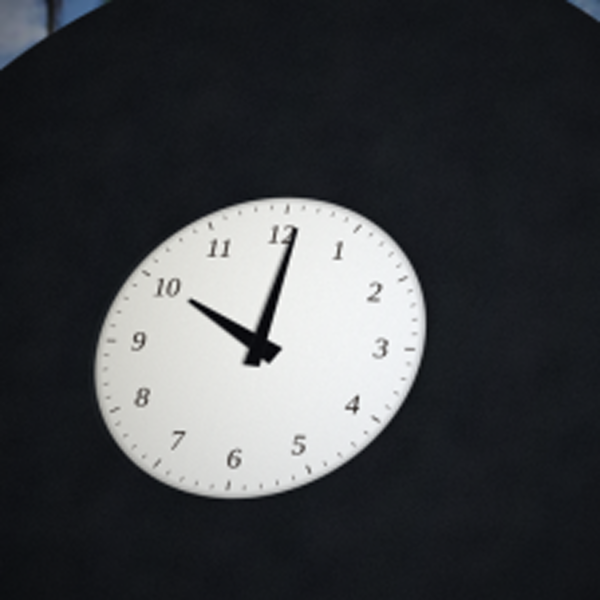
{"hour": 10, "minute": 1}
